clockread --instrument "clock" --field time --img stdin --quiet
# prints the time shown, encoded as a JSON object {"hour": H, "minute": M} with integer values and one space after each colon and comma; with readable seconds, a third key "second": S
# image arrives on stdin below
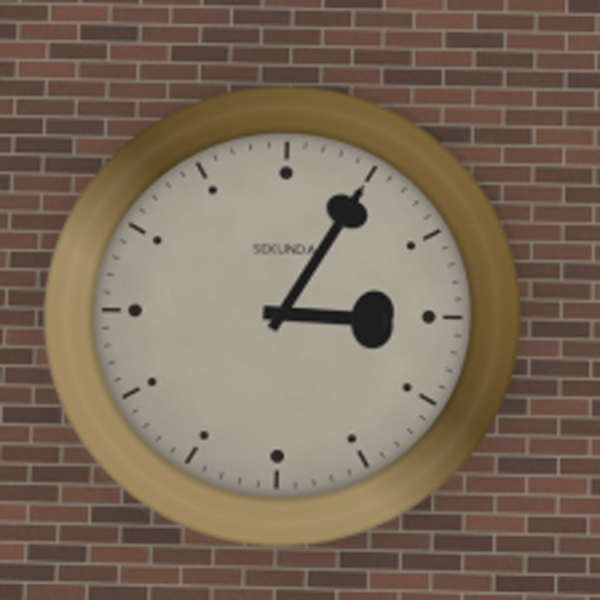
{"hour": 3, "minute": 5}
